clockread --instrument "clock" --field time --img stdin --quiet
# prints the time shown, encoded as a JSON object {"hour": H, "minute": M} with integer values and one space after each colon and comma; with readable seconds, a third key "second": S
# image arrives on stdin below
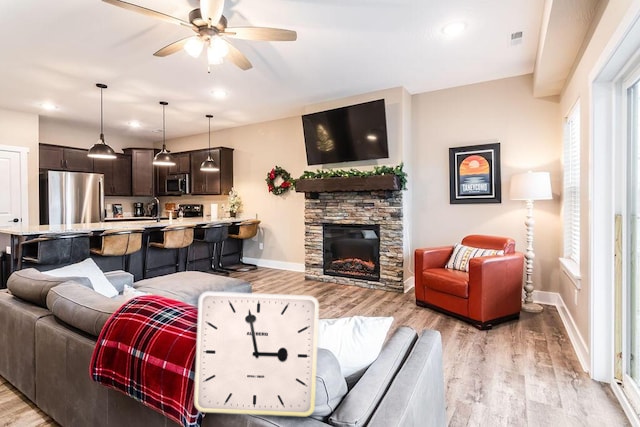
{"hour": 2, "minute": 58}
